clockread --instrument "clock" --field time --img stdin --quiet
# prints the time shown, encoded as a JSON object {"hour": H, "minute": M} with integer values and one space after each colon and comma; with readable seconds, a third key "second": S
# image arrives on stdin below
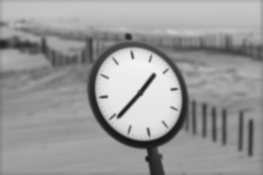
{"hour": 1, "minute": 39}
